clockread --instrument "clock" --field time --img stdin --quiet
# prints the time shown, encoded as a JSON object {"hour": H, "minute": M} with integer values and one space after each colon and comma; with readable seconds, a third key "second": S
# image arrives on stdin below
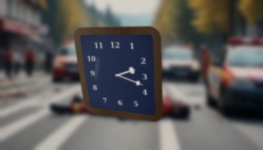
{"hour": 2, "minute": 18}
